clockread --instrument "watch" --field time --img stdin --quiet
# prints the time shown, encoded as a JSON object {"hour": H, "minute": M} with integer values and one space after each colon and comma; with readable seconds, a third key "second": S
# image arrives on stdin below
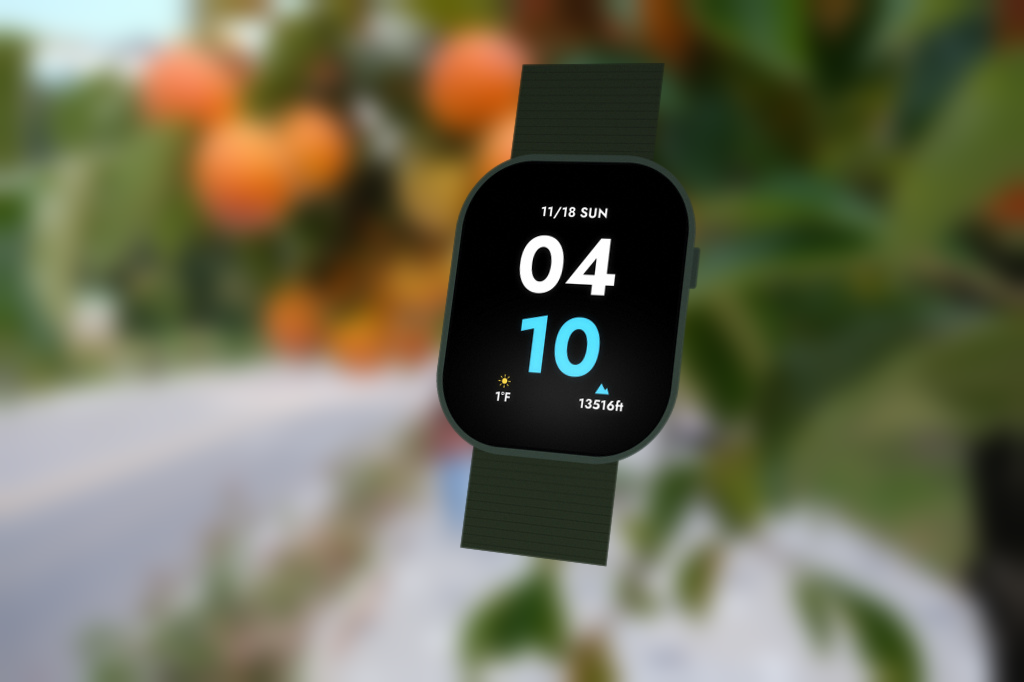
{"hour": 4, "minute": 10}
